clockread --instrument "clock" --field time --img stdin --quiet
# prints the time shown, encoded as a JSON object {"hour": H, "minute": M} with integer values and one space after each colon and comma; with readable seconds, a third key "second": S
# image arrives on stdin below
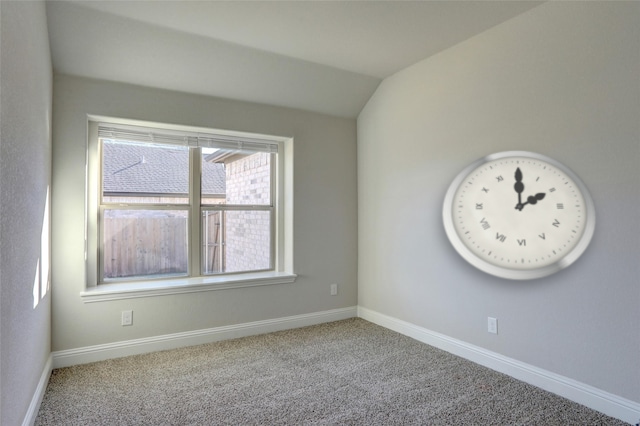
{"hour": 2, "minute": 0}
